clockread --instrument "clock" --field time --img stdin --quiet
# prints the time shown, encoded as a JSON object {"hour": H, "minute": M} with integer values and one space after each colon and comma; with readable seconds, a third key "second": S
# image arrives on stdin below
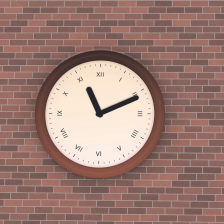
{"hour": 11, "minute": 11}
